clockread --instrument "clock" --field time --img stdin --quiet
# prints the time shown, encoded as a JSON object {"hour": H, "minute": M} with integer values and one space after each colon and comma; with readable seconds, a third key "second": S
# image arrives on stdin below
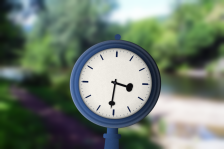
{"hour": 3, "minute": 31}
